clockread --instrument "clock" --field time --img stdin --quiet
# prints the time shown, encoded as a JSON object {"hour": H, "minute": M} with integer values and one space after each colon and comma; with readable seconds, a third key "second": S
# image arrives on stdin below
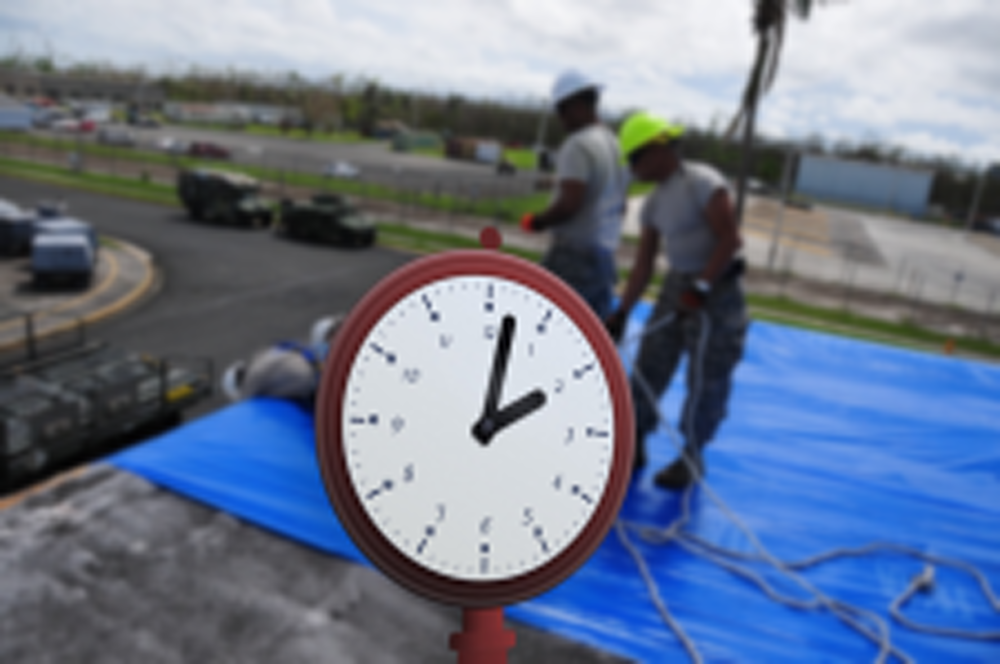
{"hour": 2, "minute": 2}
